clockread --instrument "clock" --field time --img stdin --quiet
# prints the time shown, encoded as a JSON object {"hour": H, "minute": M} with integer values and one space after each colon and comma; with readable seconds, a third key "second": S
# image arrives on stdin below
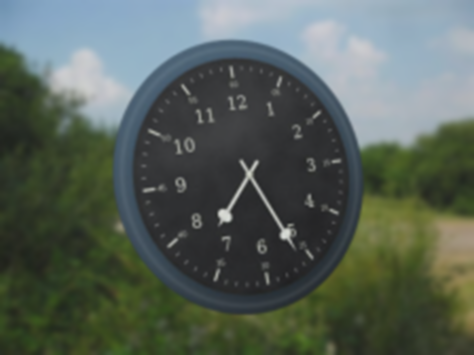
{"hour": 7, "minute": 26}
